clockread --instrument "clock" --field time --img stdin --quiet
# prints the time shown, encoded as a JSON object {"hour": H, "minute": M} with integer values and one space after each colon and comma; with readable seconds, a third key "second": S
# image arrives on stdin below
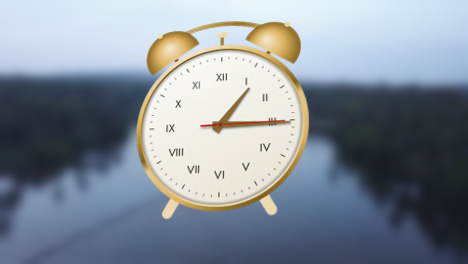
{"hour": 1, "minute": 15, "second": 15}
